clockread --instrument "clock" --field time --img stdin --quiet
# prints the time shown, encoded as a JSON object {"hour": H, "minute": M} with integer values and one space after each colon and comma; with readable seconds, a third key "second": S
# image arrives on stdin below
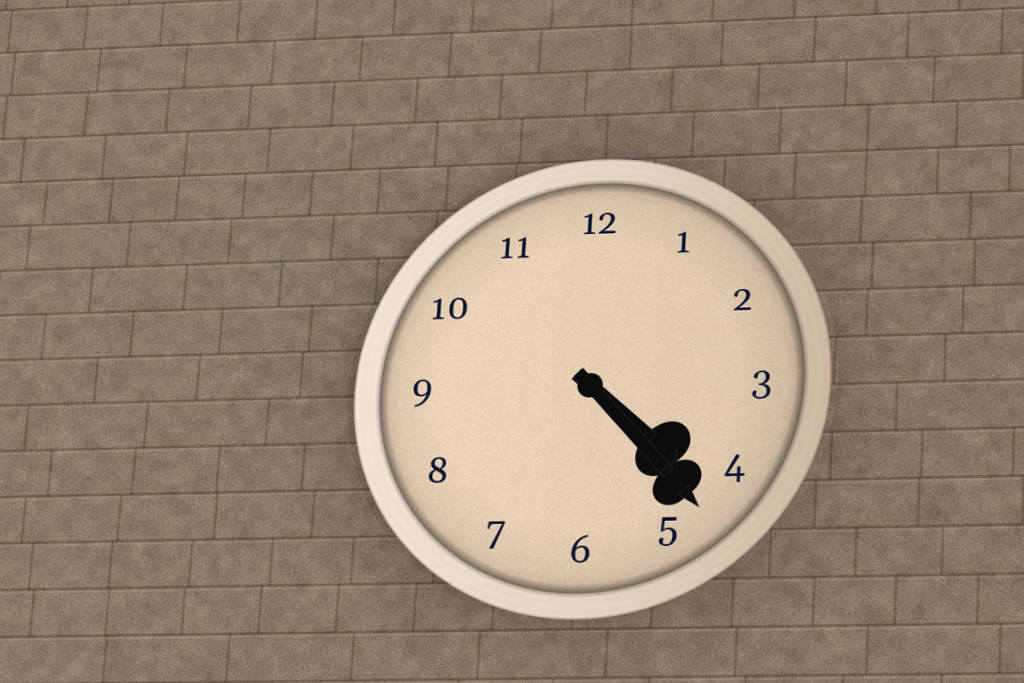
{"hour": 4, "minute": 23}
